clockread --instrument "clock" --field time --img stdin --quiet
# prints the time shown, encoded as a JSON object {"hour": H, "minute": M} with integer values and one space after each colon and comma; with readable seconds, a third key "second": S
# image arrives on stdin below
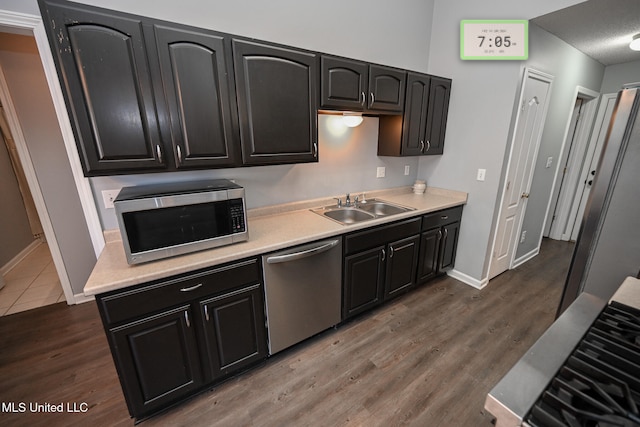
{"hour": 7, "minute": 5}
